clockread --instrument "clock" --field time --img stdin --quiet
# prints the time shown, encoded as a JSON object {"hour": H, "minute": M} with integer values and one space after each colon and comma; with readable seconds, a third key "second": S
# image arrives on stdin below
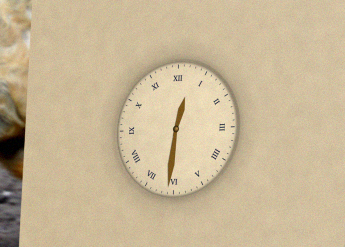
{"hour": 12, "minute": 31}
